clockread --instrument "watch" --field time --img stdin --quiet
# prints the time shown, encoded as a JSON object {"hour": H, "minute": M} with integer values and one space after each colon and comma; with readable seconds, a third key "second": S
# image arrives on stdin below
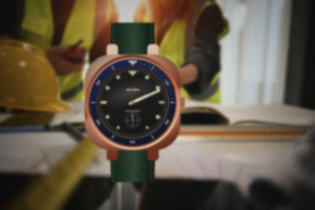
{"hour": 2, "minute": 11}
